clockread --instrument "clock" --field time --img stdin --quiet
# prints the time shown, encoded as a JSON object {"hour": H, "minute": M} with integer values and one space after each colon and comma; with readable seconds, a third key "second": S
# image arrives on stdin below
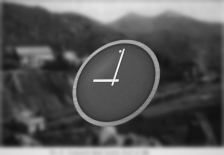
{"hour": 9, "minute": 1}
